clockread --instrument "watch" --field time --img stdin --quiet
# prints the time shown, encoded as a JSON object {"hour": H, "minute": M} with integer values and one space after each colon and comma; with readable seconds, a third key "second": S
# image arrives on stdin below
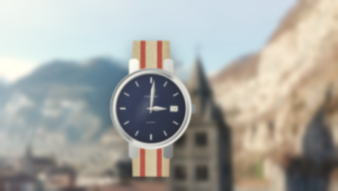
{"hour": 3, "minute": 1}
